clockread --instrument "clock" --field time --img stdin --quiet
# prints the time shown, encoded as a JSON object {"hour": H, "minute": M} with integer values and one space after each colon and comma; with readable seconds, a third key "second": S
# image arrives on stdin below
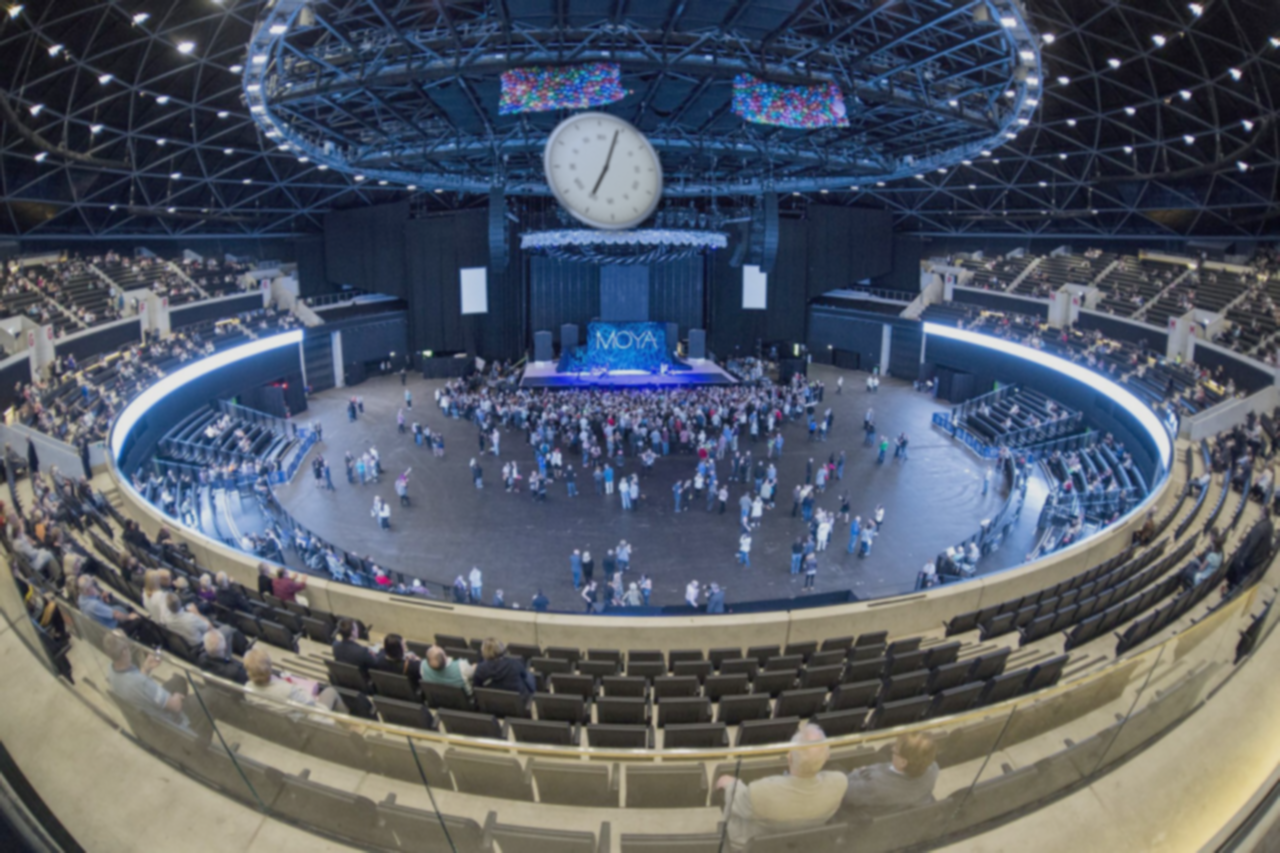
{"hour": 7, "minute": 4}
